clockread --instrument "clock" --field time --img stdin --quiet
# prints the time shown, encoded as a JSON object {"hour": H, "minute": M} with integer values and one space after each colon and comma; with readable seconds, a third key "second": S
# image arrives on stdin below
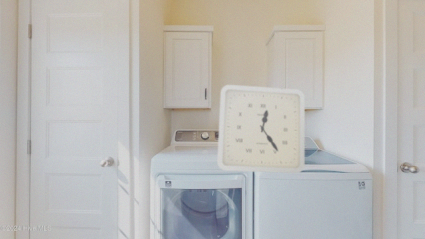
{"hour": 12, "minute": 24}
